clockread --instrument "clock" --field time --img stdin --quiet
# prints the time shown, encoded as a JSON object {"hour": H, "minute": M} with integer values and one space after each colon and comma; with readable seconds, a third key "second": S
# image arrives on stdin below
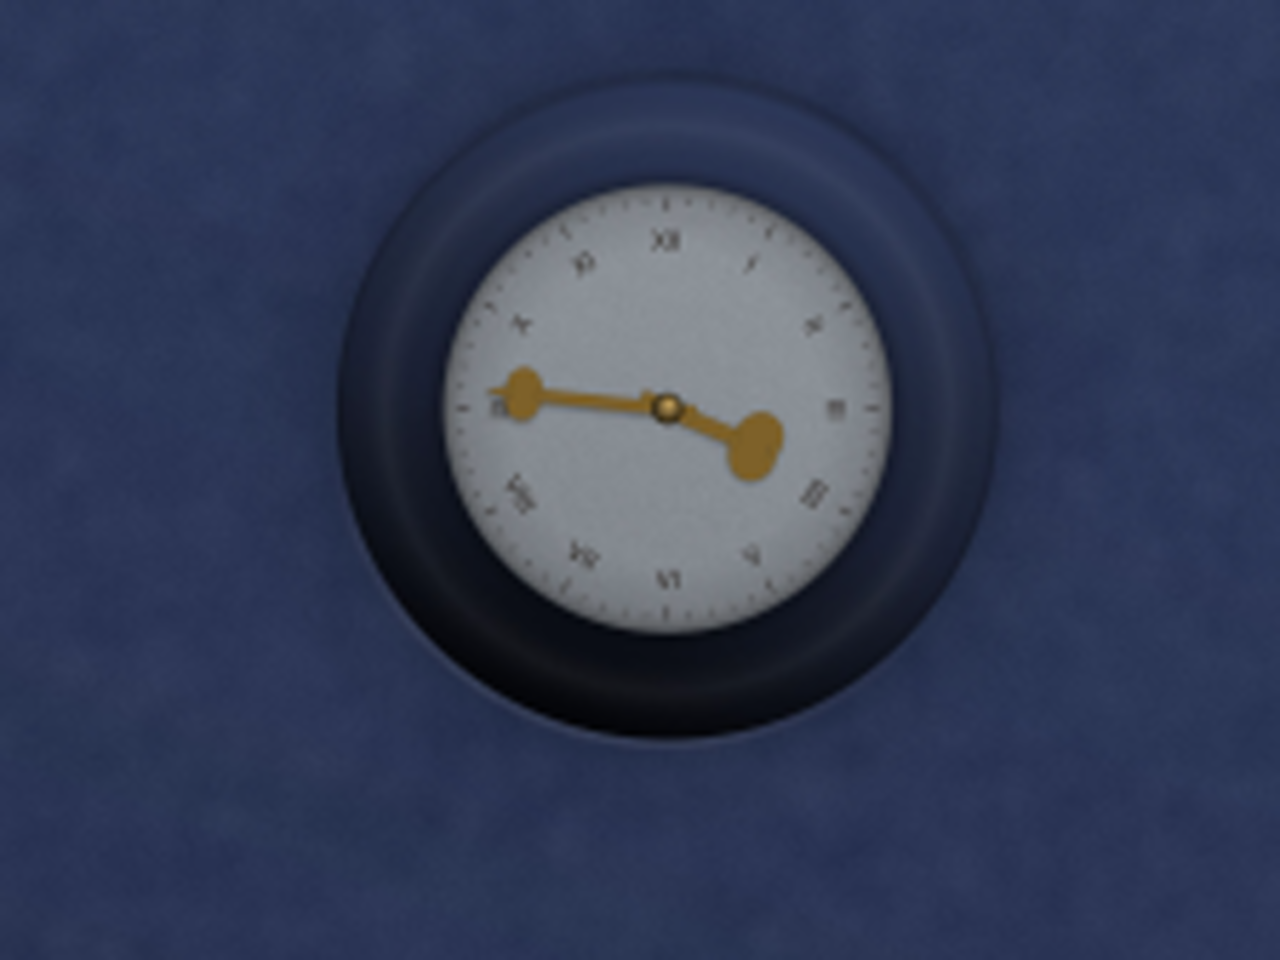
{"hour": 3, "minute": 46}
